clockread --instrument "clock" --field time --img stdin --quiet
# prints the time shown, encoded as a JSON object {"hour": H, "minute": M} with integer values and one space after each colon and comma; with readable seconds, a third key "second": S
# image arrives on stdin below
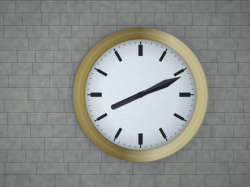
{"hour": 8, "minute": 11}
